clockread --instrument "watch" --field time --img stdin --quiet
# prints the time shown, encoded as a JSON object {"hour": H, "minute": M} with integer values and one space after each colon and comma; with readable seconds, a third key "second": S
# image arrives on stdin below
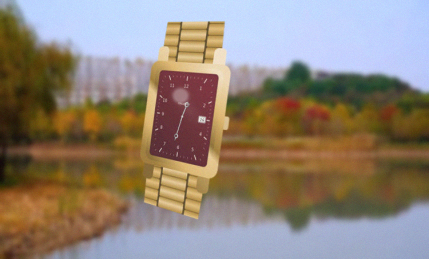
{"hour": 12, "minute": 32}
